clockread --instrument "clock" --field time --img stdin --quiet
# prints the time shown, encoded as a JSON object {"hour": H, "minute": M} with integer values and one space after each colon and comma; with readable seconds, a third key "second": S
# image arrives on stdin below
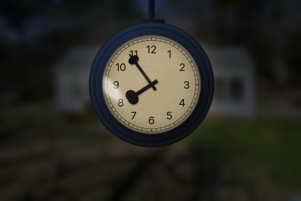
{"hour": 7, "minute": 54}
